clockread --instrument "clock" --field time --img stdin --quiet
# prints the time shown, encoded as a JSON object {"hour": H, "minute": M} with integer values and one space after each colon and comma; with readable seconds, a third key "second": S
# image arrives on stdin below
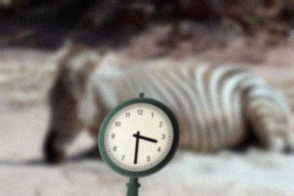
{"hour": 3, "minute": 30}
